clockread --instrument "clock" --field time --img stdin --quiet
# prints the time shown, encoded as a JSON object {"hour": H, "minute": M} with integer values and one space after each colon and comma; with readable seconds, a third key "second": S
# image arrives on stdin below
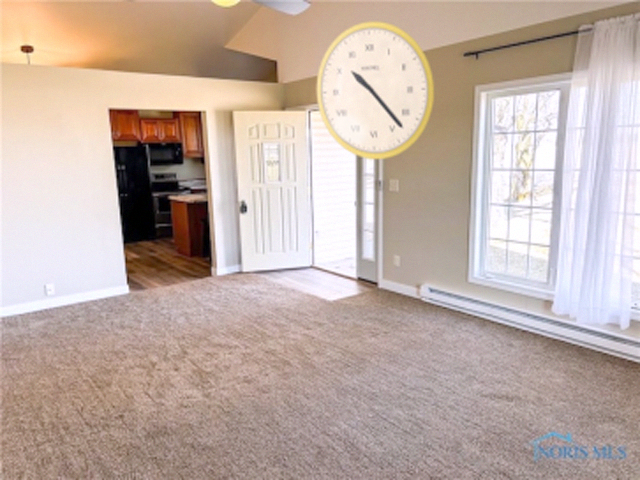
{"hour": 10, "minute": 23}
